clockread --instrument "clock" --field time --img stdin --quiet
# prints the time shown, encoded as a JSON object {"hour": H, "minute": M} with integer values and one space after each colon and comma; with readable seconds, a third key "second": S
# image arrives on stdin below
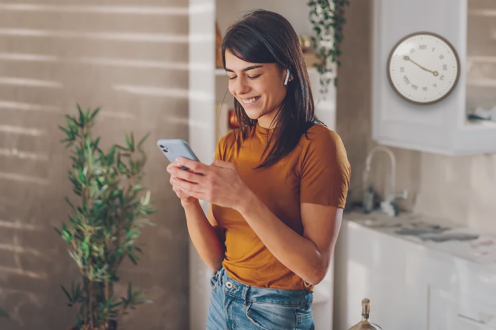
{"hour": 3, "minute": 51}
